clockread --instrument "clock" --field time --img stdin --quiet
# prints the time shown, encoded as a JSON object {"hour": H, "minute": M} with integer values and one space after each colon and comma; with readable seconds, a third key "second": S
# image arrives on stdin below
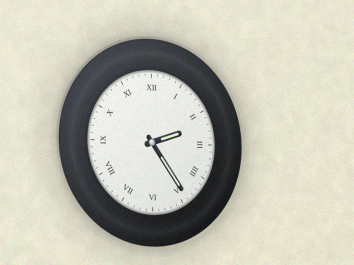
{"hour": 2, "minute": 24}
